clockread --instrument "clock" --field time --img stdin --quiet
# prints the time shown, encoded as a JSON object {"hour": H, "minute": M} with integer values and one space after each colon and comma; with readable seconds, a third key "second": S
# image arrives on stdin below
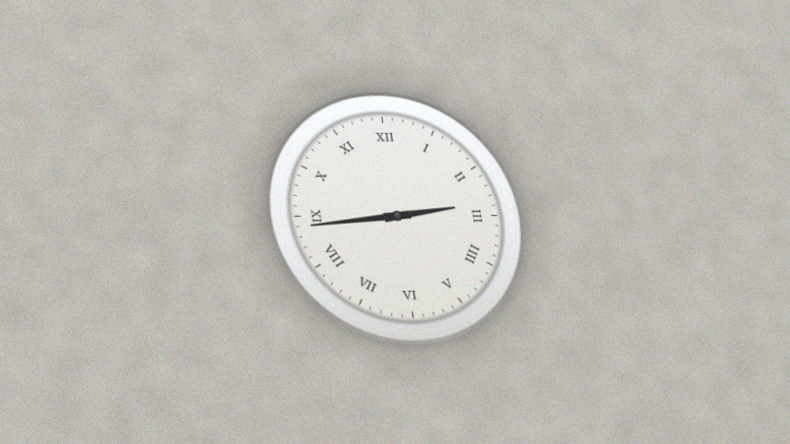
{"hour": 2, "minute": 44}
